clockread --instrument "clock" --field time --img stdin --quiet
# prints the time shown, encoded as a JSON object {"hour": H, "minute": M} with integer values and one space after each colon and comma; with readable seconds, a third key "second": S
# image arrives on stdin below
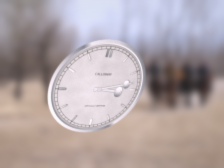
{"hour": 3, "minute": 13}
